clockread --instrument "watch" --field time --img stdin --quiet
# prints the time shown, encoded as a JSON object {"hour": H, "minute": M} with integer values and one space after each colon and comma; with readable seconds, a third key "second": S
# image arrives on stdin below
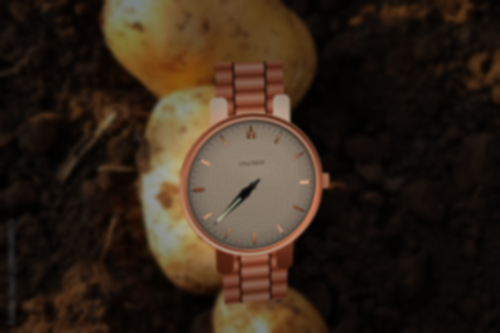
{"hour": 7, "minute": 38}
